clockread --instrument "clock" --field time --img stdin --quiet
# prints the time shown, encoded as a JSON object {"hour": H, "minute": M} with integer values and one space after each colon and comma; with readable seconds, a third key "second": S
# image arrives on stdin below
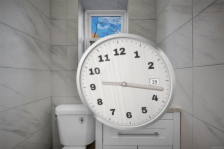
{"hour": 9, "minute": 17}
